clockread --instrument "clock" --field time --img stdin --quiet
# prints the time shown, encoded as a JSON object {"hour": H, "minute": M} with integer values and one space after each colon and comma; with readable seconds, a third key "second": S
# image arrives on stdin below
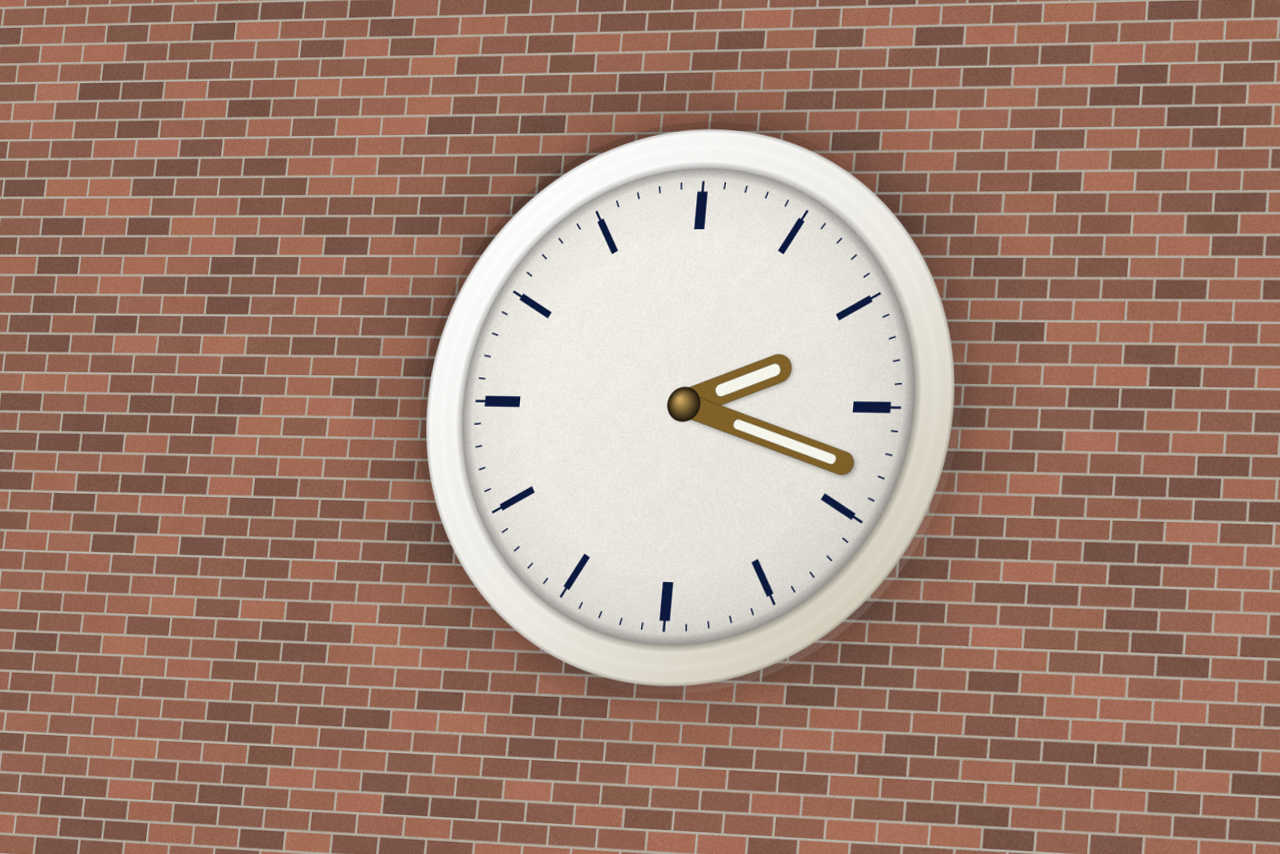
{"hour": 2, "minute": 18}
